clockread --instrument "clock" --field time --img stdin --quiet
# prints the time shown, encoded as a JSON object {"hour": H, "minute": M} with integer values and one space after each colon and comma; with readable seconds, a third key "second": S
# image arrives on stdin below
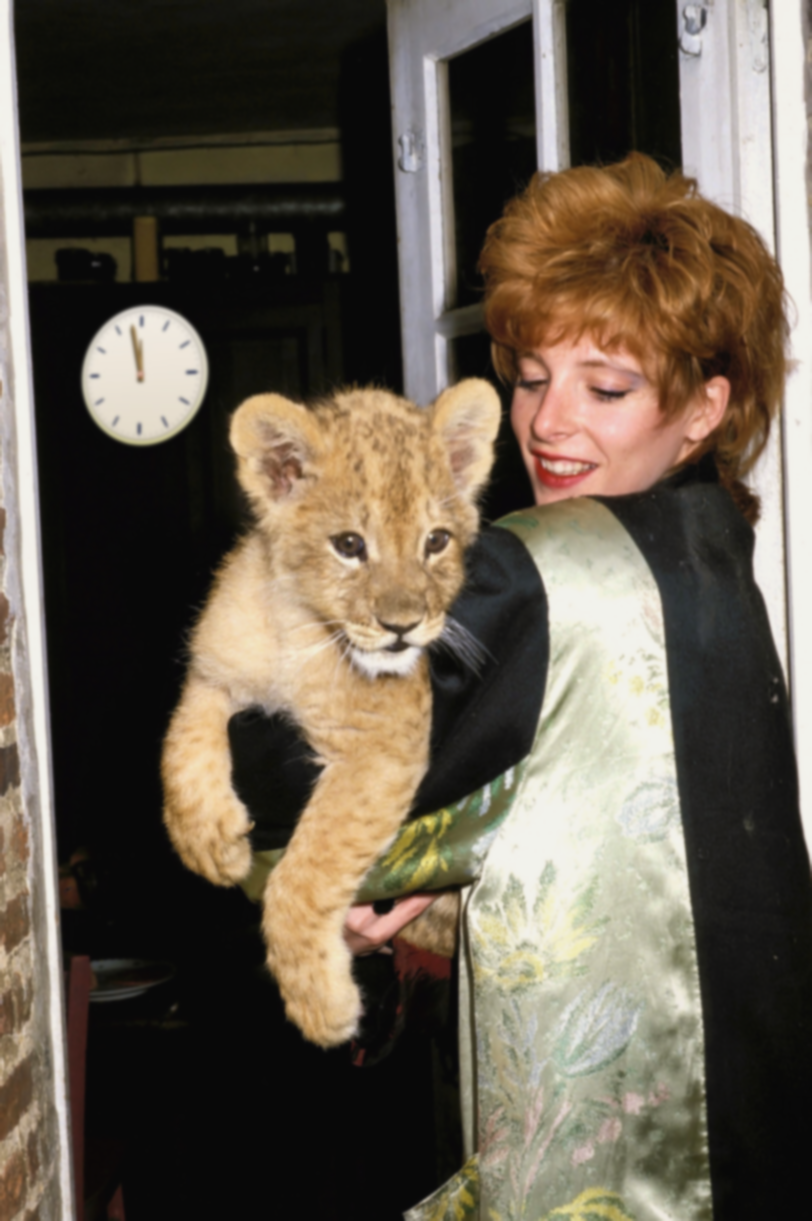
{"hour": 11, "minute": 58}
